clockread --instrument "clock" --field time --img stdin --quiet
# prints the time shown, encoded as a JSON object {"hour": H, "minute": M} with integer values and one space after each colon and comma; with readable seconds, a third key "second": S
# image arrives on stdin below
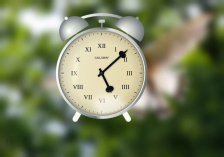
{"hour": 5, "minute": 8}
